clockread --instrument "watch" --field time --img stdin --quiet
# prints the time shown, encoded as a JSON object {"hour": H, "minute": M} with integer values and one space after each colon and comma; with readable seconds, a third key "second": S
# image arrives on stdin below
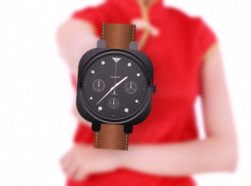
{"hour": 1, "minute": 37}
